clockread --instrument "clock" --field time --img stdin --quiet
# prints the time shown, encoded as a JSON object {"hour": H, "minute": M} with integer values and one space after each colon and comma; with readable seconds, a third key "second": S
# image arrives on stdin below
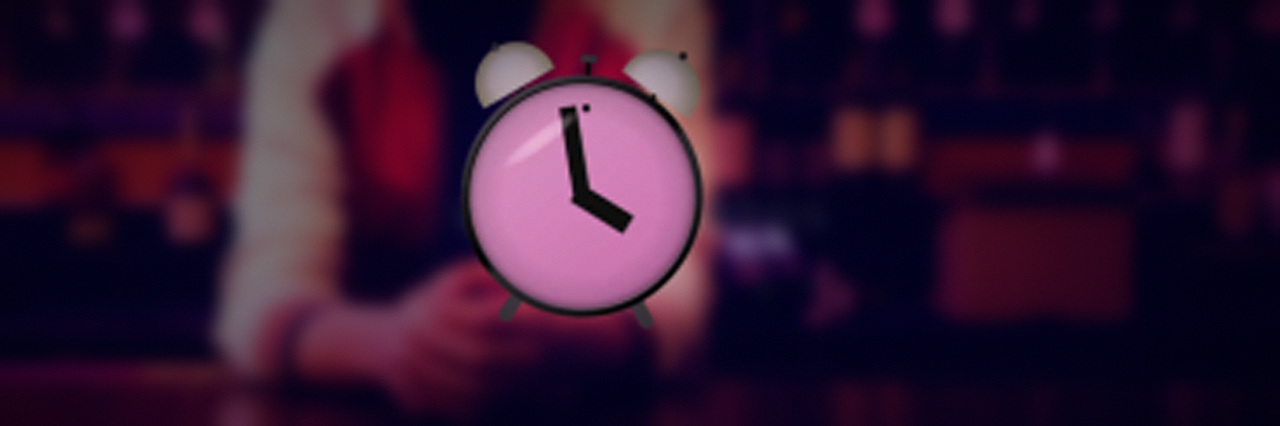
{"hour": 3, "minute": 58}
